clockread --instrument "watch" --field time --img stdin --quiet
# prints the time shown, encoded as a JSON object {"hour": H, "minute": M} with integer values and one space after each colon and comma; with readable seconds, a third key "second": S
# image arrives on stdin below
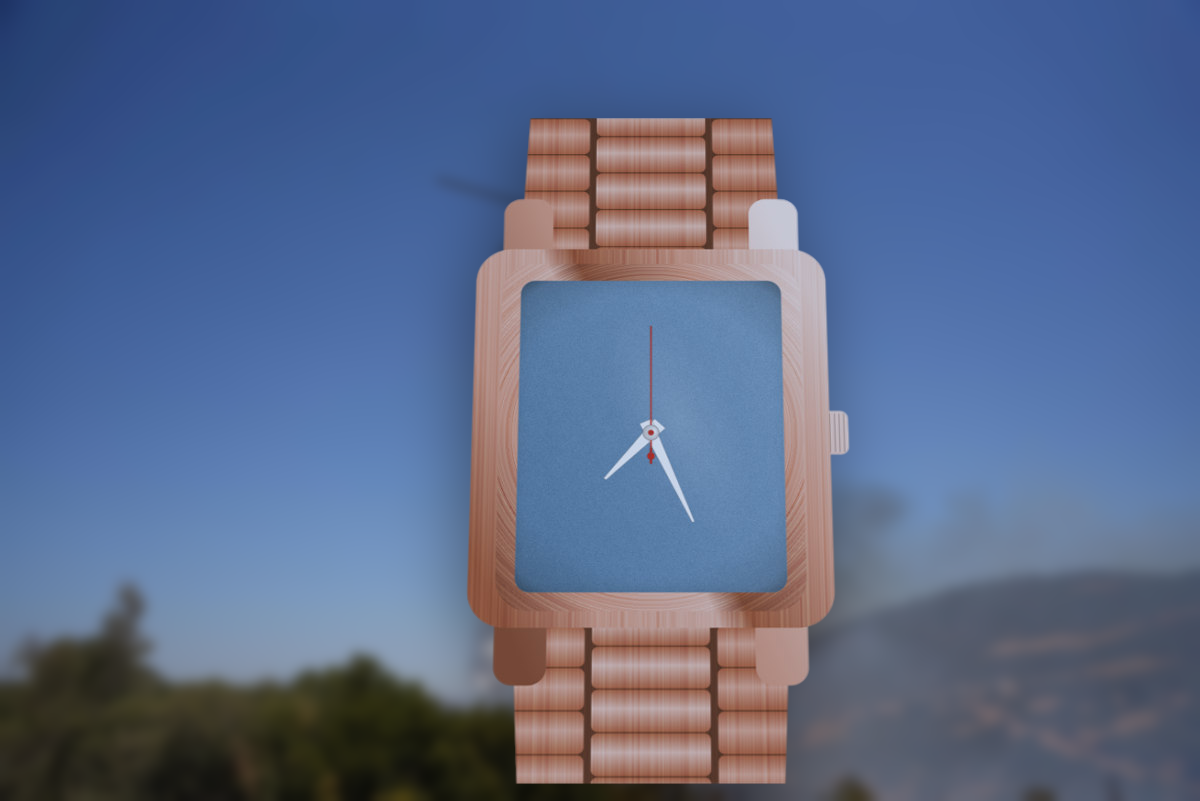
{"hour": 7, "minute": 26, "second": 0}
